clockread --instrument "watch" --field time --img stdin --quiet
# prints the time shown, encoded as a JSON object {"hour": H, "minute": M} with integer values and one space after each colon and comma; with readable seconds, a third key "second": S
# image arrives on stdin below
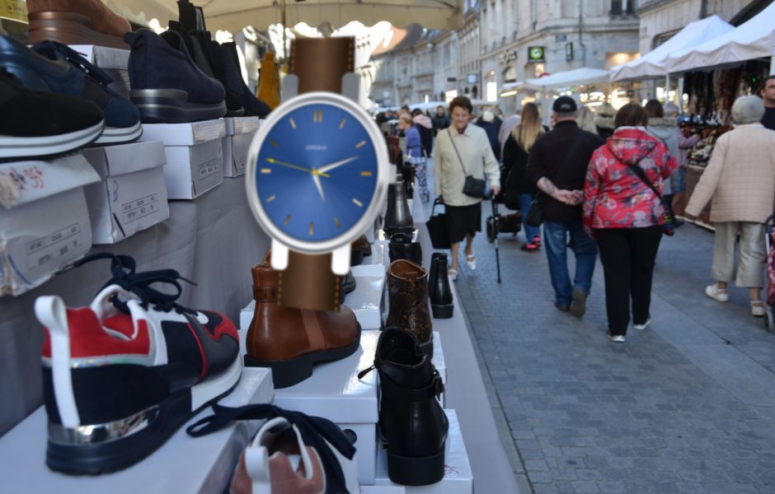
{"hour": 5, "minute": 11, "second": 47}
